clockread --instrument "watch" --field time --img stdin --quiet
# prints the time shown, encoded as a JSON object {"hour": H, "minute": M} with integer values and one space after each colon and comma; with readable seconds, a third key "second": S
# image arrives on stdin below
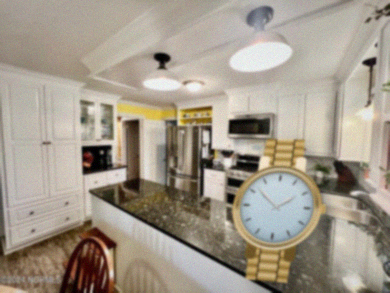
{"hour": 1, "minute": 52}
